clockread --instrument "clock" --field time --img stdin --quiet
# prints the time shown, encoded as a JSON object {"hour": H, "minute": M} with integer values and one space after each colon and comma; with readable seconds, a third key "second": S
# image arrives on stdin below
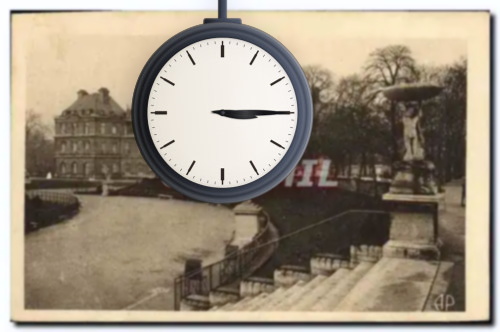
{"hour": 3, "minute": 15}
